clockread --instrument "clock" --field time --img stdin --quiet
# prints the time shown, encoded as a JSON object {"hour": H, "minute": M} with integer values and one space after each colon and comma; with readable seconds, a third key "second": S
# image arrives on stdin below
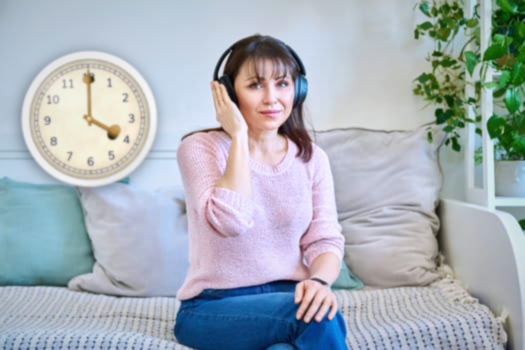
{"hour": 4, "minute": 0}
